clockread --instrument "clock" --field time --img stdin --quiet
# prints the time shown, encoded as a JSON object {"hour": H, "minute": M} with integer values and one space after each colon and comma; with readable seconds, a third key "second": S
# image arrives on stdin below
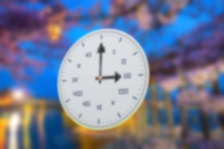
{"hour": 3, "minute": 0}
